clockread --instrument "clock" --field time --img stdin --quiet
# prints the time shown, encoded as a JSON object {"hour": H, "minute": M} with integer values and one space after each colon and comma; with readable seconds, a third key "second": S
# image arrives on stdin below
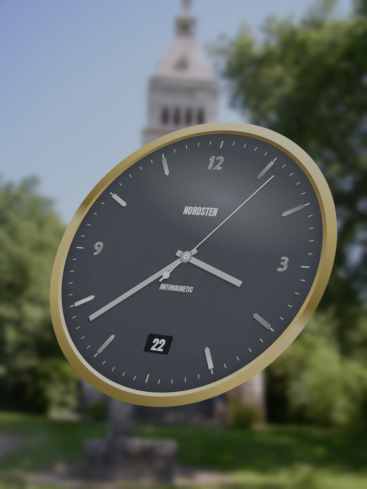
{"hour": 3, "minute": 38, "second": 6}
